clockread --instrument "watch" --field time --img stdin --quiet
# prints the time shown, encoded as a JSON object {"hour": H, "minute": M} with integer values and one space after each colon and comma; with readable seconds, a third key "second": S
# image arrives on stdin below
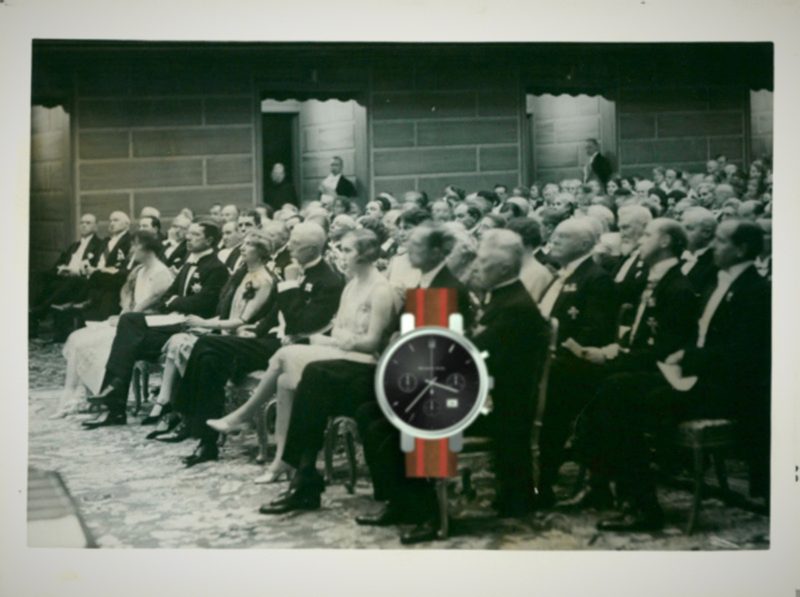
{"hour": 3, "minute": 37}
